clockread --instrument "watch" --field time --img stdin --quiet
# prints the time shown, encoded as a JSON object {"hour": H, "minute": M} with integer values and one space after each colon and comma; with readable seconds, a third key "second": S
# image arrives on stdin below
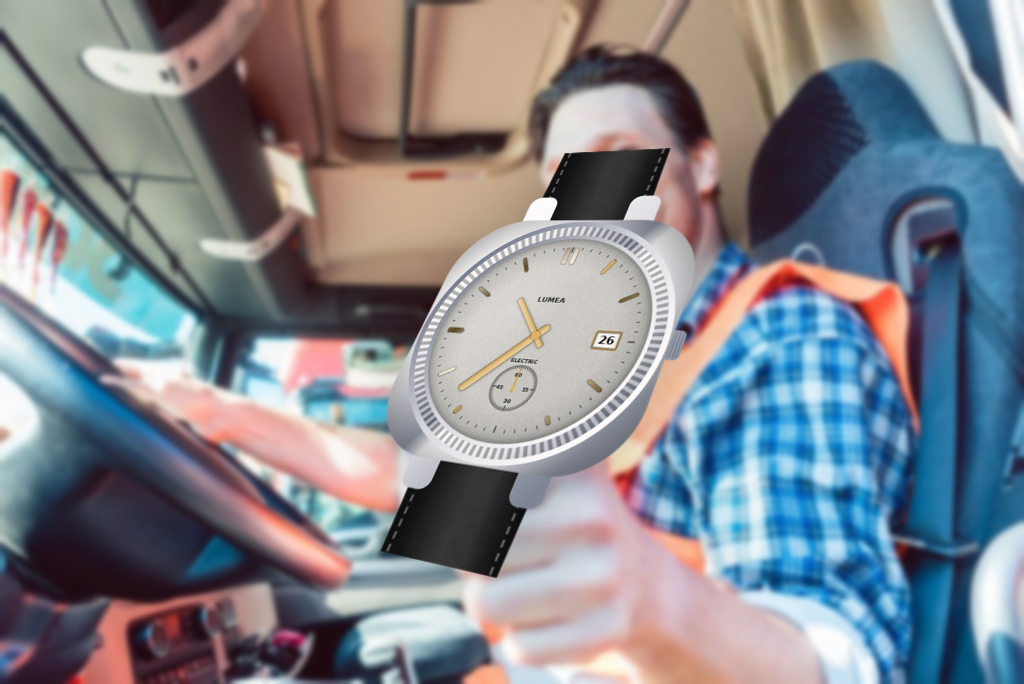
{"hour": 10, "minute": 37}
